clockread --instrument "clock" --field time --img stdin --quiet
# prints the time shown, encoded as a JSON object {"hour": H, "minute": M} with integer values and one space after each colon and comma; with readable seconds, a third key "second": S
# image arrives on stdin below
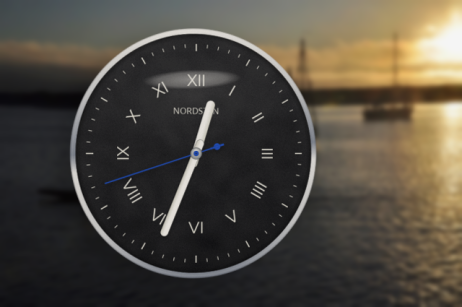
{"hour": 12, "minute": 33, "second": 42}
